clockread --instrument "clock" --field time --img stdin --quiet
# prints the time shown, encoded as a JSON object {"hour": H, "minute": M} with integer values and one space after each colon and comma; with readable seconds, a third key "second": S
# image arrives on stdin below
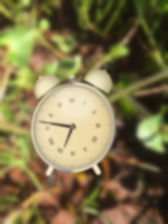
{"hour": 6, "minute": 47}
